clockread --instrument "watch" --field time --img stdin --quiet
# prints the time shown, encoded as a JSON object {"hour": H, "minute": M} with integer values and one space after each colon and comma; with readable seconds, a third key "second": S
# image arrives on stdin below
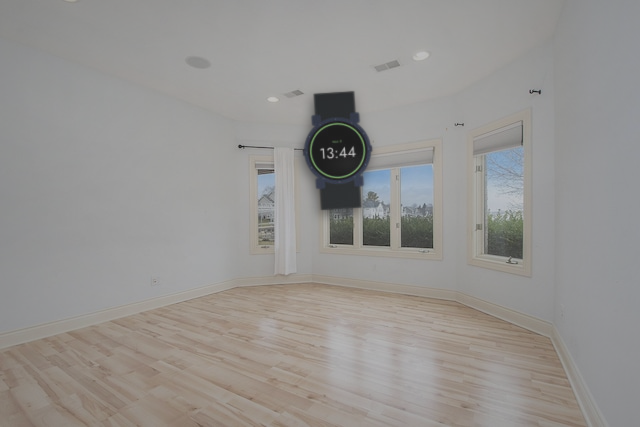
{"hour": 13, "minute": 44}
